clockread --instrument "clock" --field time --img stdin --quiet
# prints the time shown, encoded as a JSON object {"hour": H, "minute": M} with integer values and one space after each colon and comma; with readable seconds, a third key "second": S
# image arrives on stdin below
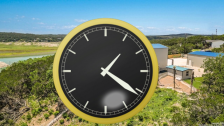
{"hour": 1, "minute": 21}
